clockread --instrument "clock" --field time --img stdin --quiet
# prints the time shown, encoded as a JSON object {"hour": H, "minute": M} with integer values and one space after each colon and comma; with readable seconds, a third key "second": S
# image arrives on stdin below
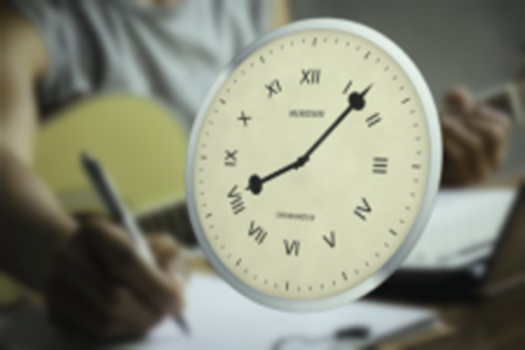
{"hour": 8, "minute": 7}
